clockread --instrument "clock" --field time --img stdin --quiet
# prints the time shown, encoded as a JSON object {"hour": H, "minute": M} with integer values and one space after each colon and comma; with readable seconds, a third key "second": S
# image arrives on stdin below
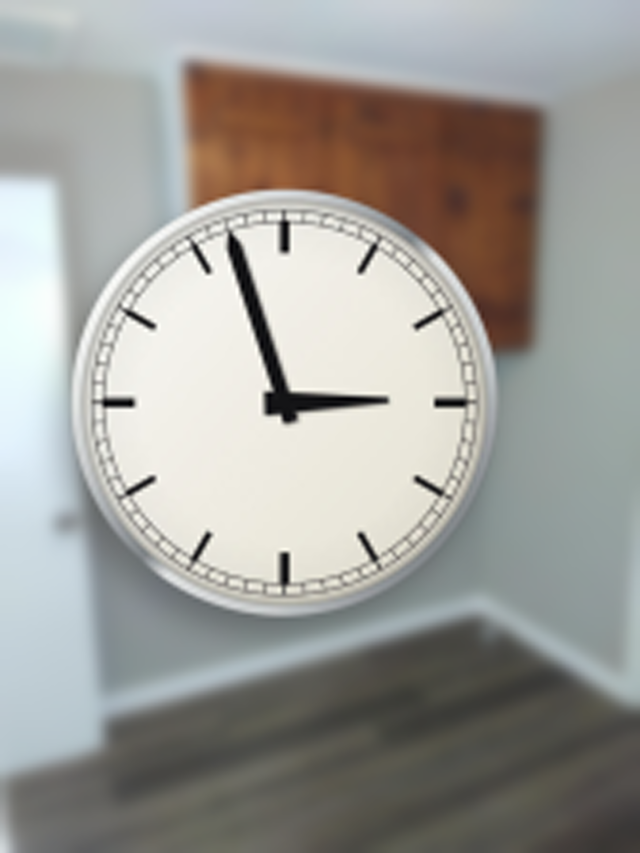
{"hour": 2, "minute": 57}
